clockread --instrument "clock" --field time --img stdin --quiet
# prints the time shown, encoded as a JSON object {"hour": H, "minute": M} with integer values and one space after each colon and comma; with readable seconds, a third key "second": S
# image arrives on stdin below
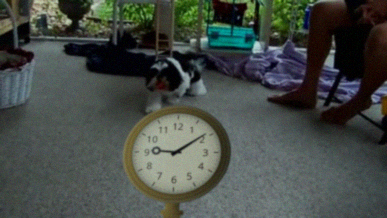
{"hour": 9, "minute": 9}
